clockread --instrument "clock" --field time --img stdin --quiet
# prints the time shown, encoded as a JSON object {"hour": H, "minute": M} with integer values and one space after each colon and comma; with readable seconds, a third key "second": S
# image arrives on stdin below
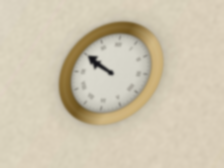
{"hour": 9, "minute": 50}
